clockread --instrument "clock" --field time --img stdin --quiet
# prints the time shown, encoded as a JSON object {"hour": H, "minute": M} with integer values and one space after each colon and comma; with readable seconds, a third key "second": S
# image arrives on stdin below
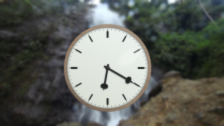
{"hour": 6, "minute": 20}
